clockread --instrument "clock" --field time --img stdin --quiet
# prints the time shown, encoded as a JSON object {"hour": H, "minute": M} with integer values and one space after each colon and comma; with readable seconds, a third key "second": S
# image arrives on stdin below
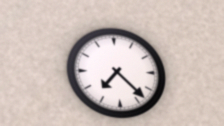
{"hour": 7, "minute": 23}
